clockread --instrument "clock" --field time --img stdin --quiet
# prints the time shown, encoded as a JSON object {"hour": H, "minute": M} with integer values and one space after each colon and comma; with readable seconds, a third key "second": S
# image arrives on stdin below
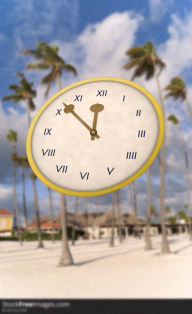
{"hour": 11, "minute": 52}
